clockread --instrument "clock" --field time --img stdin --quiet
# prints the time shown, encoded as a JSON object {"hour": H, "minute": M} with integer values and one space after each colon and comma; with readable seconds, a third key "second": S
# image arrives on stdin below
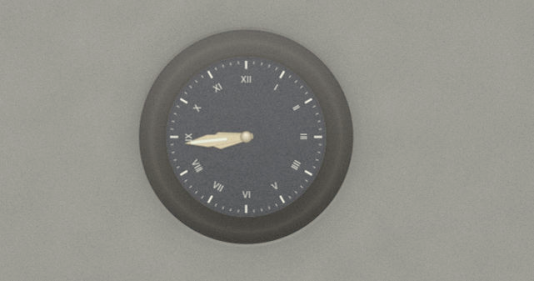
{"hour": 8, "minute": 44}
